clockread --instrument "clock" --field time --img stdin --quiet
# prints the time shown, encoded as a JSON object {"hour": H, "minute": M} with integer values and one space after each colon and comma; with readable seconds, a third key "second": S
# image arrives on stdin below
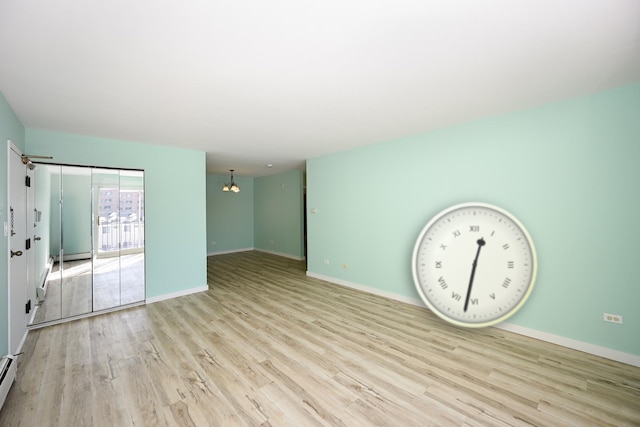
{"hour": 12, "minute": 32}
